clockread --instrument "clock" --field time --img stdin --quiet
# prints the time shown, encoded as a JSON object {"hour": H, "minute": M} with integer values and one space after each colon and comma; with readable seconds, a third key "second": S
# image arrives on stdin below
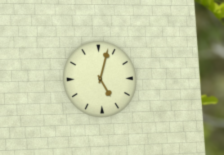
{"hour": 5, "minute": 3}
